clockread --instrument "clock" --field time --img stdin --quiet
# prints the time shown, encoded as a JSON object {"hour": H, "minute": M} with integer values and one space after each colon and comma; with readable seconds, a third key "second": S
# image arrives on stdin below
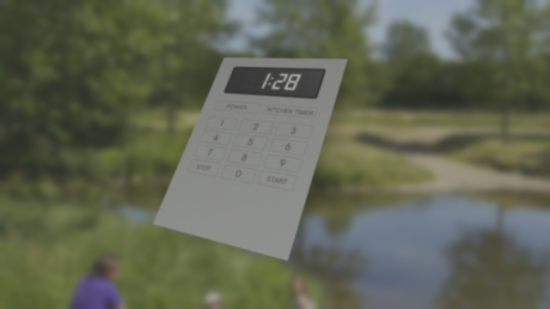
{"hour": 1, "minute": 28}
